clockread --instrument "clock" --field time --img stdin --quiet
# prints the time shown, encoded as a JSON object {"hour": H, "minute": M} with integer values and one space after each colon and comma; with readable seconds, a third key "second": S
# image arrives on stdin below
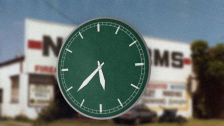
{"hour": 5, "minute": 38}
